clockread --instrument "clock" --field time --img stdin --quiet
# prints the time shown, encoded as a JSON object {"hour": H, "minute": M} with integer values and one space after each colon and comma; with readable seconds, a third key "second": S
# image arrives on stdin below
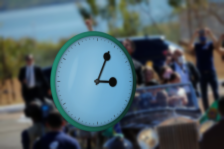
{"hour": 3, "minute": 4}
